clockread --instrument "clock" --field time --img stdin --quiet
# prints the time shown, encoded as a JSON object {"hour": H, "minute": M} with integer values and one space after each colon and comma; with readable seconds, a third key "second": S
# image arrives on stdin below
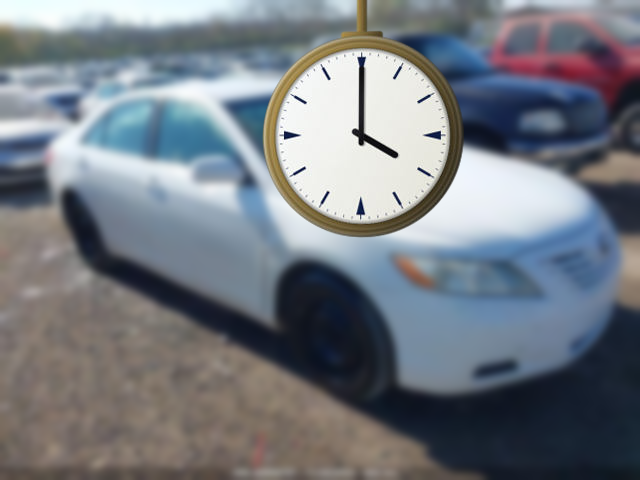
{"hour": 4, "minute": 0}
